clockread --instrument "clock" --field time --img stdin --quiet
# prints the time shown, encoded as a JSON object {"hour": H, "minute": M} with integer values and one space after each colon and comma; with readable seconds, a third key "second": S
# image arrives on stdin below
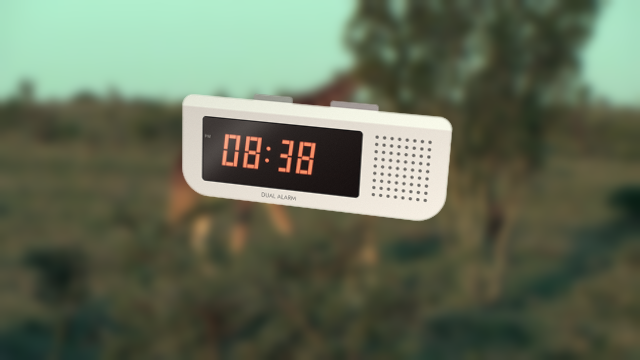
{"hour": 8, "minute": 38}
